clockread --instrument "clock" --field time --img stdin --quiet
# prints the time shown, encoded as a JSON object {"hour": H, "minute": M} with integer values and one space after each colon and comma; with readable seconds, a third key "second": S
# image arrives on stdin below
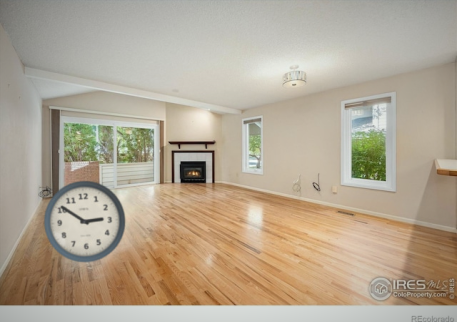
{"hour": 2, "minute": 51}
